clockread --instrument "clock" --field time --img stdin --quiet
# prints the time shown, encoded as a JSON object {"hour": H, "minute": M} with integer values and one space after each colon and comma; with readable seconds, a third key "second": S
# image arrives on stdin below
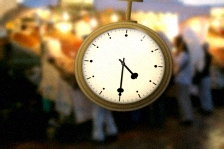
{"hour": 4, "minute": 30}
